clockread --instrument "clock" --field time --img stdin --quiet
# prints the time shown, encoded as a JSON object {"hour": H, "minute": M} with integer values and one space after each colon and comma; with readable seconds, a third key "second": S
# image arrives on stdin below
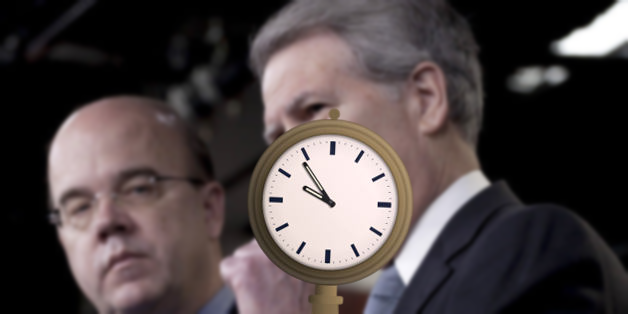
{"hour": 9, "minute": 54}
